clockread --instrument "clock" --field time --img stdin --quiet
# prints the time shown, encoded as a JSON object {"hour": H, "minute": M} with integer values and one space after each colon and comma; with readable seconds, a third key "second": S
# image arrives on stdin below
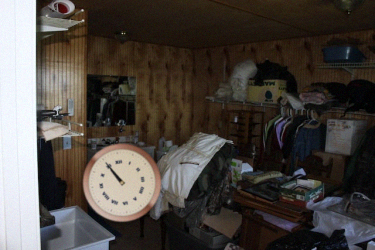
{"hour": 10, "minute": 55}
